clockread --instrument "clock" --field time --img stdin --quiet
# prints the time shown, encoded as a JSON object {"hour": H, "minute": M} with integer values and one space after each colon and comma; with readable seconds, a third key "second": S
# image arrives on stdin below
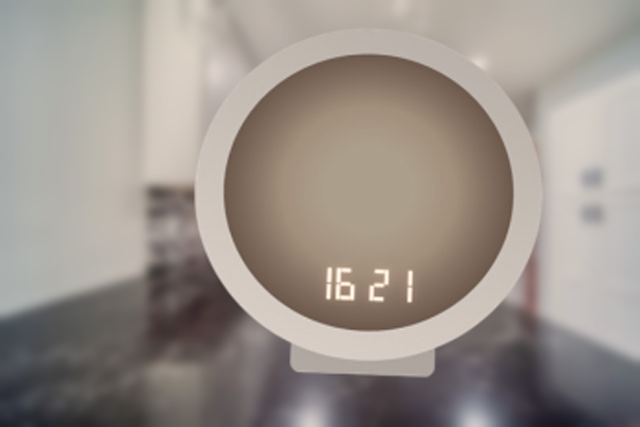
{"hour": 16, "minute": 21}
